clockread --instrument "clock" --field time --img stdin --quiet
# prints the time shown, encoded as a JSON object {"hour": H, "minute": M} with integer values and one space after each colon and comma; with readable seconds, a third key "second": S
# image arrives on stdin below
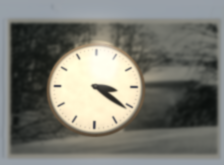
{"hour": 3, "minute": 21}
